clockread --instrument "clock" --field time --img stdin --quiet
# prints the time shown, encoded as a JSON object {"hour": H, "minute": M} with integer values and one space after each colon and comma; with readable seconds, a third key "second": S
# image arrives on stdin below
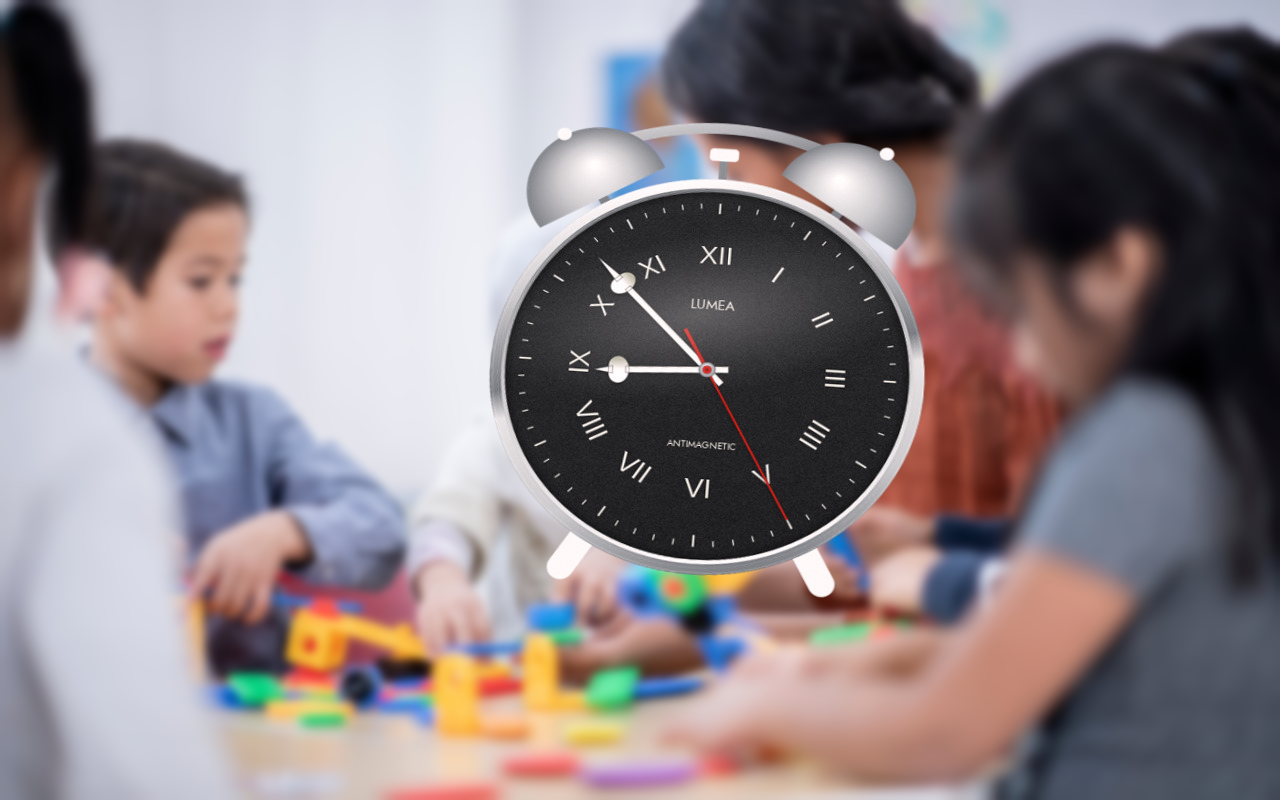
{"hour": 8, "minute": 52, "second": 25}
